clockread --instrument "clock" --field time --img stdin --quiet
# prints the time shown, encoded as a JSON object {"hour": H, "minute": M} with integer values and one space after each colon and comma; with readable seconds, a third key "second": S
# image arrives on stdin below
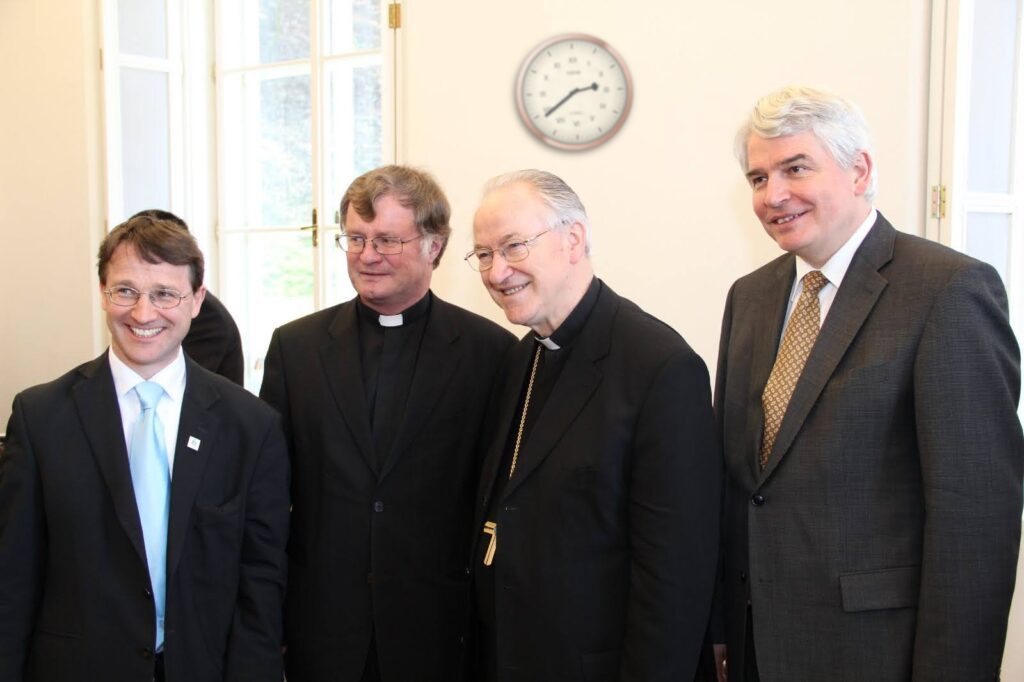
{"hour": 2, "minute": 39}
